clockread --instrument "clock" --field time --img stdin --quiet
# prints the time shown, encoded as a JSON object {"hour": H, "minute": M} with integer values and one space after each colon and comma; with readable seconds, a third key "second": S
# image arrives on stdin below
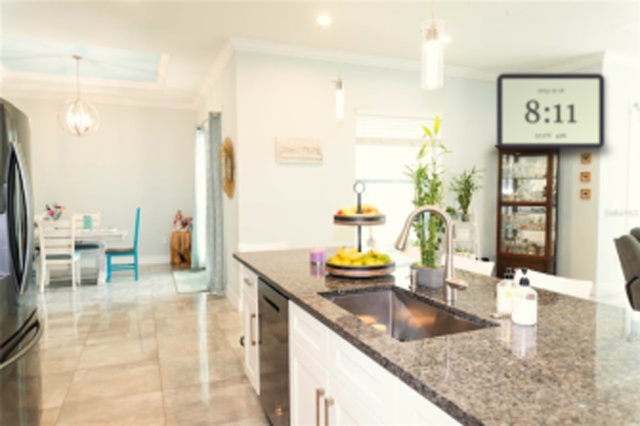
{"hour": 8, "minute": 11}
